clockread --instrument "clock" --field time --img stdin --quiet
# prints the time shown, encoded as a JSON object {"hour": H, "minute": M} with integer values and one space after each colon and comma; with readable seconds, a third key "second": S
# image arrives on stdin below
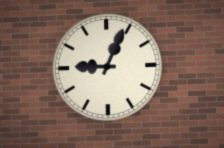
{"hour": 9, "minute": 4}
